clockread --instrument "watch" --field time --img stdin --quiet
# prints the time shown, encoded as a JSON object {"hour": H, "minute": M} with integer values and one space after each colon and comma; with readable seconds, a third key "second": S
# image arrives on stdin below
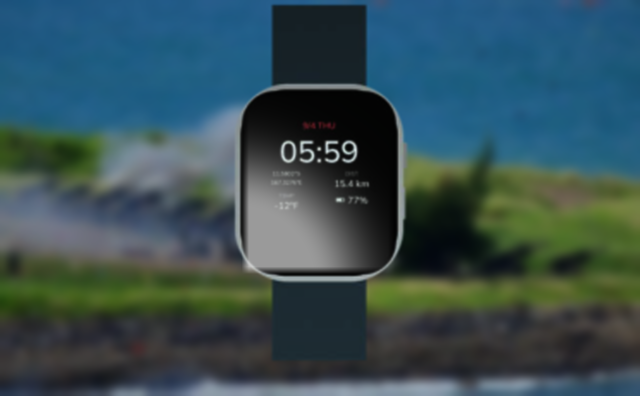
{"hour": 5, "minute": 59}
